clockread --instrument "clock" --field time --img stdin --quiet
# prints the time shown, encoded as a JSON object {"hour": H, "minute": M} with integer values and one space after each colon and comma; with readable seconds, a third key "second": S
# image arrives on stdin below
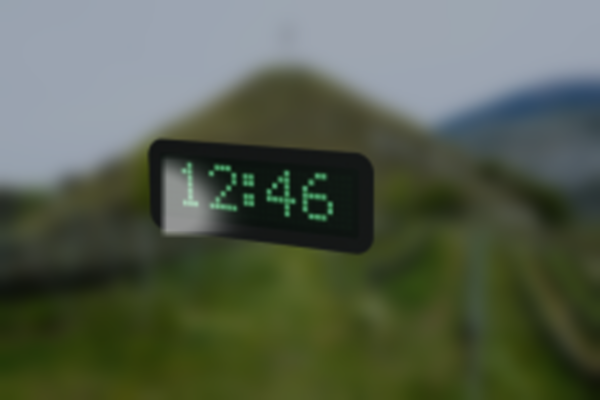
{"hour": 12, "minute": 46}
